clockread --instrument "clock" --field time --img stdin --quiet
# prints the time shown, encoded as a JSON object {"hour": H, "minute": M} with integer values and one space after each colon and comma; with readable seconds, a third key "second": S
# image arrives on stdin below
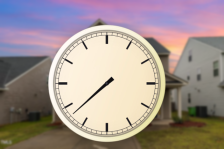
{"hour": 7, "minute": 38}
